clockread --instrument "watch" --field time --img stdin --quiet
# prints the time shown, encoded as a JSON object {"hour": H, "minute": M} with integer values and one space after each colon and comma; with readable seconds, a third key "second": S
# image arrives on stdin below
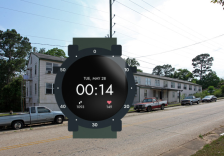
{"hour": 0, "minute": 14}
